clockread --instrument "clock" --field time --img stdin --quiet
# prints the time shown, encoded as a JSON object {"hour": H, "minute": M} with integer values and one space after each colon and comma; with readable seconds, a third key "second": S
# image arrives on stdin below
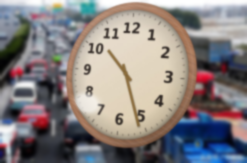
{"hour": 10, "minute": 26}
